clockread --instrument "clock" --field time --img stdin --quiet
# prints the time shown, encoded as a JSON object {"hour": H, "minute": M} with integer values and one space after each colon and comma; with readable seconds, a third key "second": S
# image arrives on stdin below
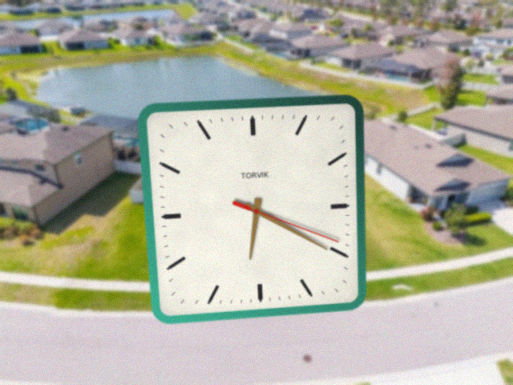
{"hour": 6, "minute": 20, "second": 19}
